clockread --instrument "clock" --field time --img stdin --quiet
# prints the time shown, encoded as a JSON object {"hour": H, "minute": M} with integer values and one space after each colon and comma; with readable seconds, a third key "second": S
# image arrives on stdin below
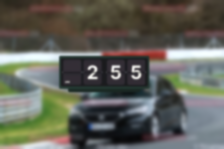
{"hour": 2, "minute": 55}
